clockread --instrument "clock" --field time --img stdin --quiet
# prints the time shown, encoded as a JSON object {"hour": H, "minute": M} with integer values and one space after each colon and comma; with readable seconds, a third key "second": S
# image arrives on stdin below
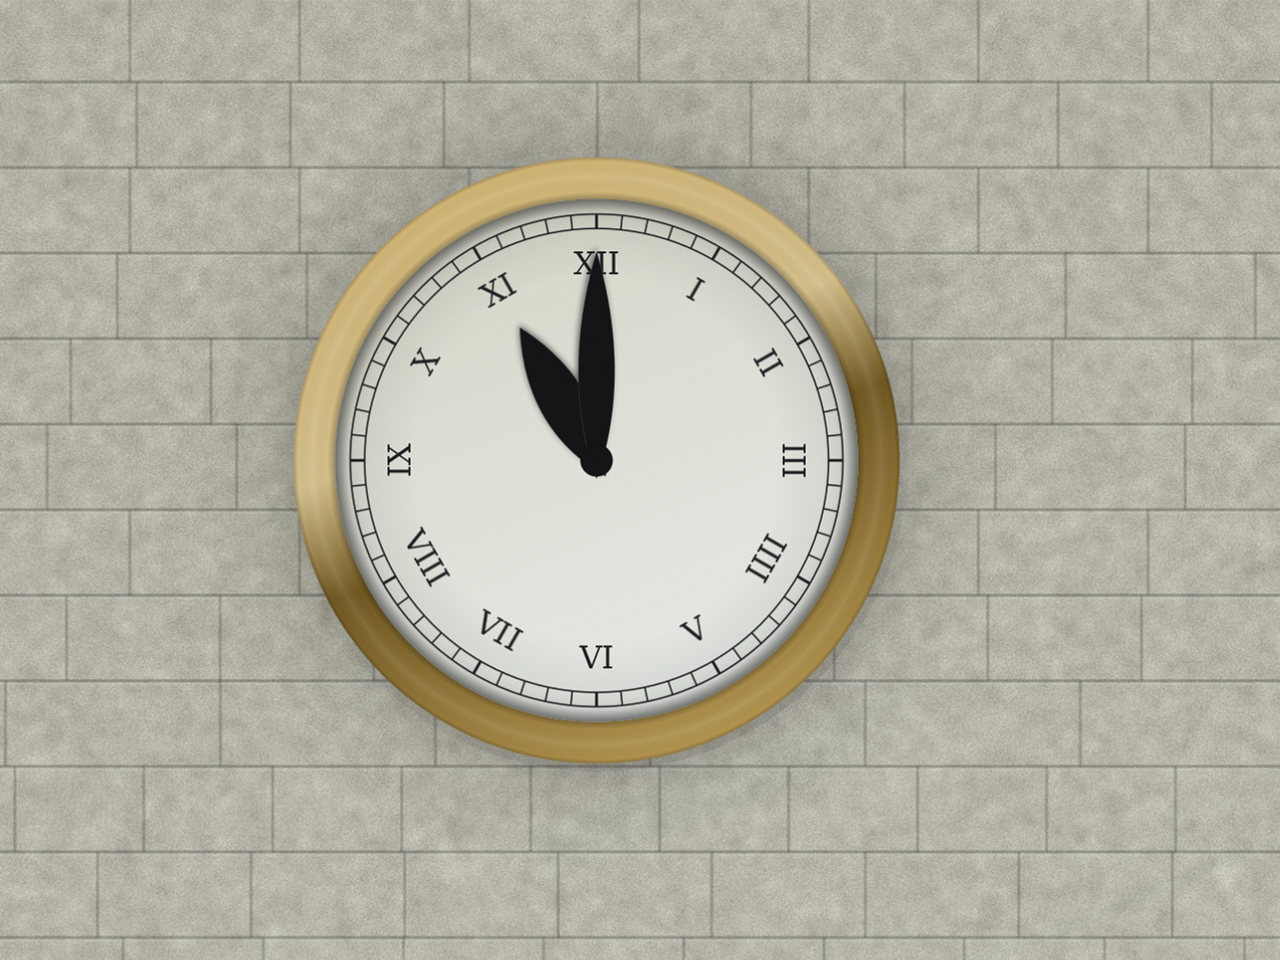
{"hour": 11, "minute": 0}
